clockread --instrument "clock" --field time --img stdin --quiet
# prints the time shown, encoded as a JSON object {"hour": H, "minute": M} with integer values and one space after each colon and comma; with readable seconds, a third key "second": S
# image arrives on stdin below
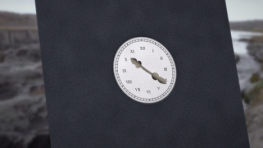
{"hour": 10, "minute": 21}
